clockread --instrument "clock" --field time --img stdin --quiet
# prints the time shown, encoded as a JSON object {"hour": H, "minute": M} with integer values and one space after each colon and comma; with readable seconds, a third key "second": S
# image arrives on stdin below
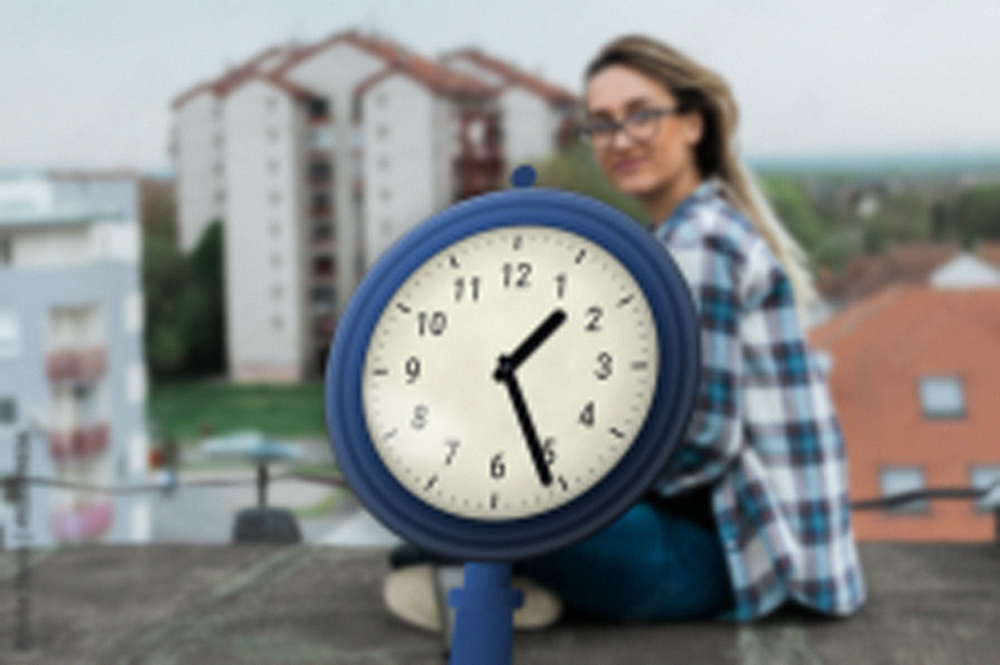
{"hour": 1, "minute": 26}
